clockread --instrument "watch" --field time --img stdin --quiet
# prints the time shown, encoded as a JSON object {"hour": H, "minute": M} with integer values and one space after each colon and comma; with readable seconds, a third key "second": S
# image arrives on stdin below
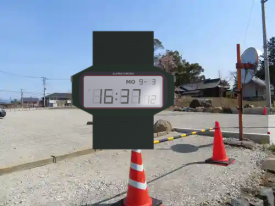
{"hour": 16, "minute": 37, "second": 12}
